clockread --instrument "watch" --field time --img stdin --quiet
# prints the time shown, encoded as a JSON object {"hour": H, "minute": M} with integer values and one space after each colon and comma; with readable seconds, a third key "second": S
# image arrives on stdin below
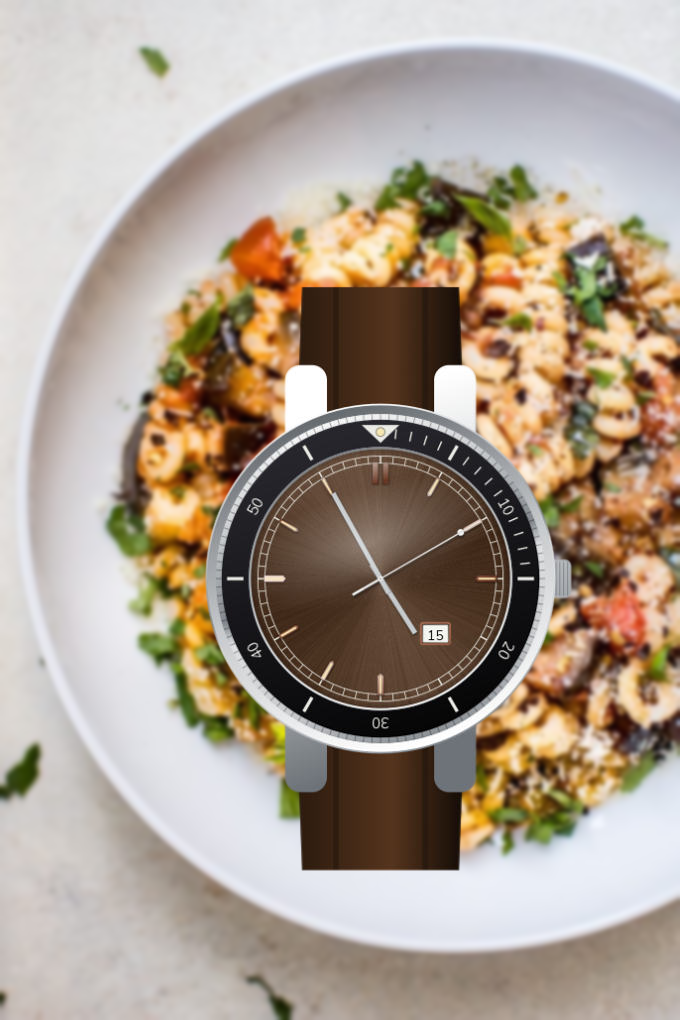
{"hour": 4, "minute": 55, "second": 10}
